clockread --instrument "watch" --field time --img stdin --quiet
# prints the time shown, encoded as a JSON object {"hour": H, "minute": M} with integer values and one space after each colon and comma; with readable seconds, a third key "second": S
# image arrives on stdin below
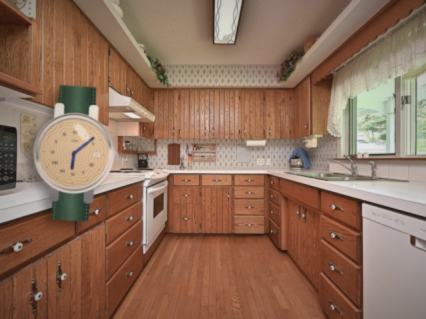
{"hour": 6, "minute": 8}
